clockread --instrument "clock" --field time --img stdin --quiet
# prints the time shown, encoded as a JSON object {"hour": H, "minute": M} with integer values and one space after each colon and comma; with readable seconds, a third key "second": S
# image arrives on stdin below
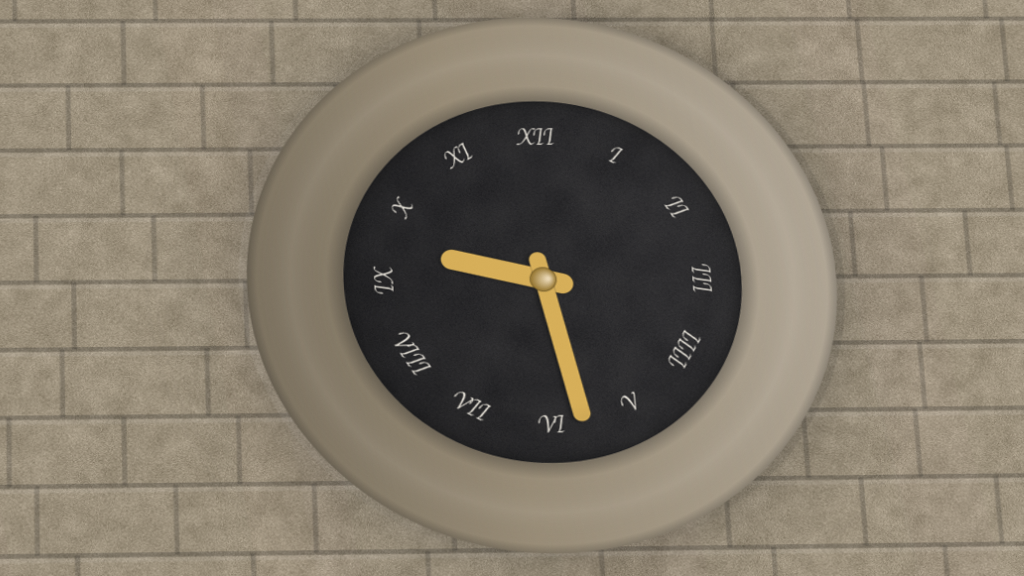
{"hour": 9, "minute": 28}
